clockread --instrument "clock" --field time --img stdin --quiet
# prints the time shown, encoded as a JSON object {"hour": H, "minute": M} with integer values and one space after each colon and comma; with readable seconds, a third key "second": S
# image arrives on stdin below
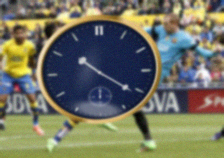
{"hour": 10, "minute": 21}
